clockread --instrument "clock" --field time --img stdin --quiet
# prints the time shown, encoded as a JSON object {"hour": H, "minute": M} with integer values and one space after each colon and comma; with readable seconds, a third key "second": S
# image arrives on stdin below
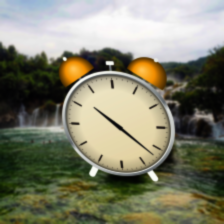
{"hour": 10, "minute": 22}
